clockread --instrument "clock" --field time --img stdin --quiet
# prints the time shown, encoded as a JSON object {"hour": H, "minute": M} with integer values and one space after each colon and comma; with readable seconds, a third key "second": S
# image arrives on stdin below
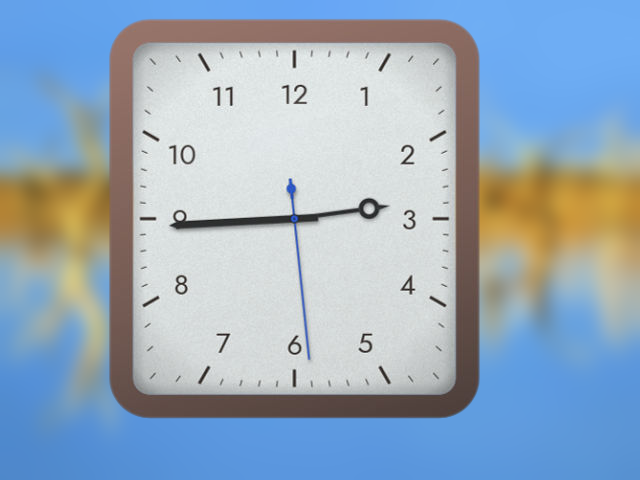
{"hour": 2, "minute": 44, "second": 29}
